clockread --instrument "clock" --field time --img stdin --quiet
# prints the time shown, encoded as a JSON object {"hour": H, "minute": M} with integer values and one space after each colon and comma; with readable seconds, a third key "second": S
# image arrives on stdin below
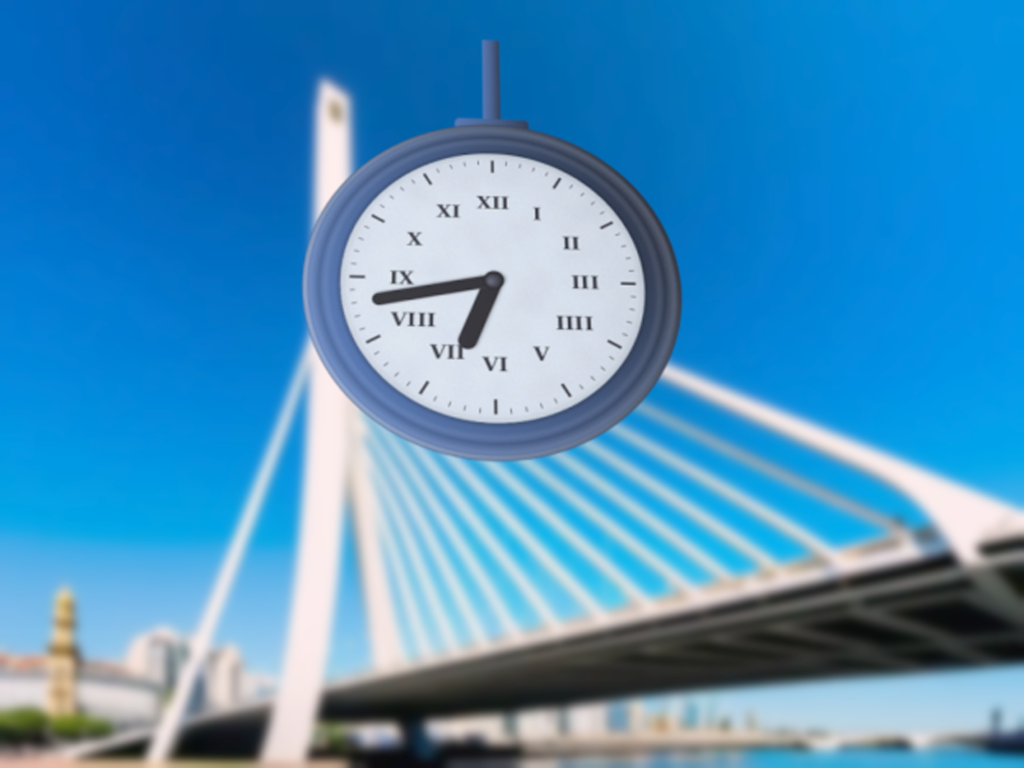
{"hour": 6, "minute": 43}
